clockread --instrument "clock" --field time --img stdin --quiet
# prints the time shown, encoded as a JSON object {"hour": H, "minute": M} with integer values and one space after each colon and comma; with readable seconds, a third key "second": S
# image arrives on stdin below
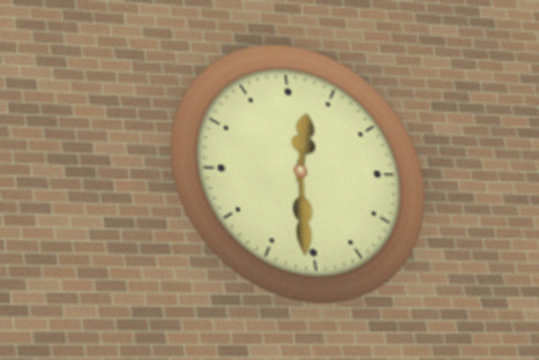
{"hour": 12, "minute": 31}
